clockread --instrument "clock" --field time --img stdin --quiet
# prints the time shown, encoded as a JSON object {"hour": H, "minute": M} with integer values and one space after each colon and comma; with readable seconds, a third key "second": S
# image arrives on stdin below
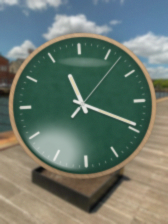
{"hour": 11, "minute": 19, "second": 7}
